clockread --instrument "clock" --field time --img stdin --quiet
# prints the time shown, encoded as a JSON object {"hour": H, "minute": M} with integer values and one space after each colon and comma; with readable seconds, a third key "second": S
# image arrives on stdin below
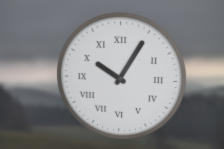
{"hour": 10, "minute": 5}
